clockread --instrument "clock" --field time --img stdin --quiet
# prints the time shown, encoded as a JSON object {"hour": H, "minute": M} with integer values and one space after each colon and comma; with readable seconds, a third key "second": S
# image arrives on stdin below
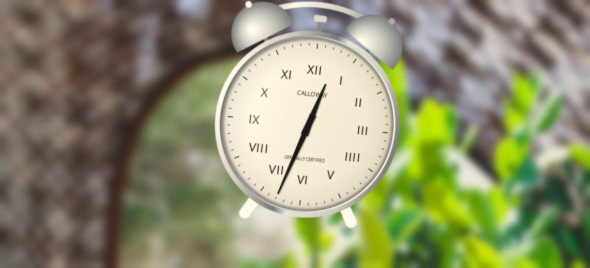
{"hour": 12, "minute": 33}
